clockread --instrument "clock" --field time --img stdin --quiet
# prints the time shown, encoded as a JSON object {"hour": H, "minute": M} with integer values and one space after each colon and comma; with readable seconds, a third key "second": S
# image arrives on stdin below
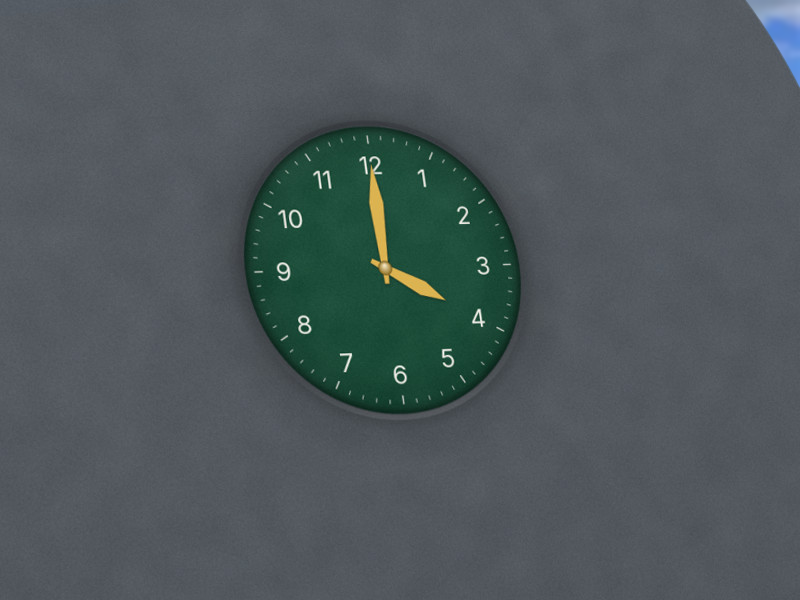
{"hour": 4, "minute": 0}
